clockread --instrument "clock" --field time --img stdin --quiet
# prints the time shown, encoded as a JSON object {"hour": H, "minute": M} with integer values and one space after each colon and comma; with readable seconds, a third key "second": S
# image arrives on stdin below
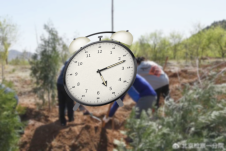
{"hour": 5, "minute": 12}
